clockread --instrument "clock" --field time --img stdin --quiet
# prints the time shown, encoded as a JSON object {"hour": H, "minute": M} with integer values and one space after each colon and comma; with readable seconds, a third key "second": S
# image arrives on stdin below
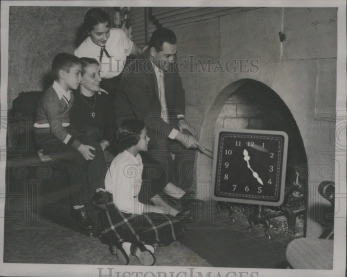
{"hour": 11, "minute": 23}
